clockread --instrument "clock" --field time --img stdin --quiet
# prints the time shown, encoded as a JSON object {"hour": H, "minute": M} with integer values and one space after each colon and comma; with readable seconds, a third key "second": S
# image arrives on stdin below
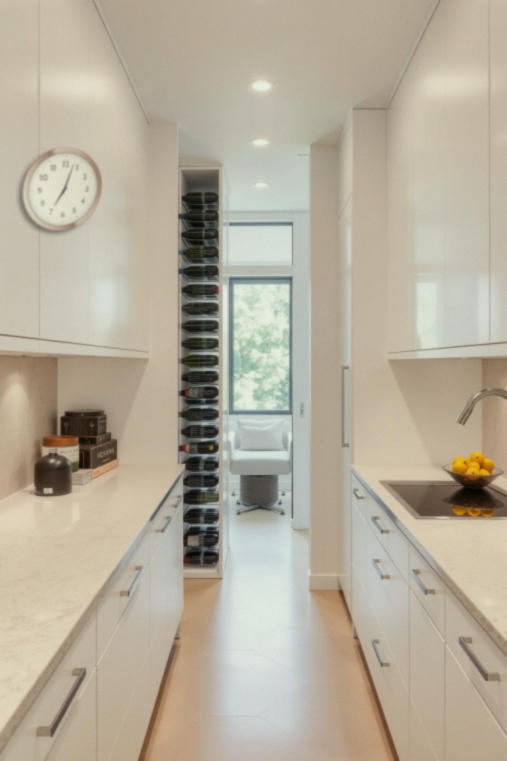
{"hour": 7, "minute": 3}
